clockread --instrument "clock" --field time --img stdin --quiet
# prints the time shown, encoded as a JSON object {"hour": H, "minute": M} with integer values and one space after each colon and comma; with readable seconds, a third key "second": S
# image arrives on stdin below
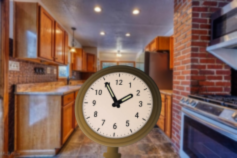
{"hour": 1, "minute": 55}
